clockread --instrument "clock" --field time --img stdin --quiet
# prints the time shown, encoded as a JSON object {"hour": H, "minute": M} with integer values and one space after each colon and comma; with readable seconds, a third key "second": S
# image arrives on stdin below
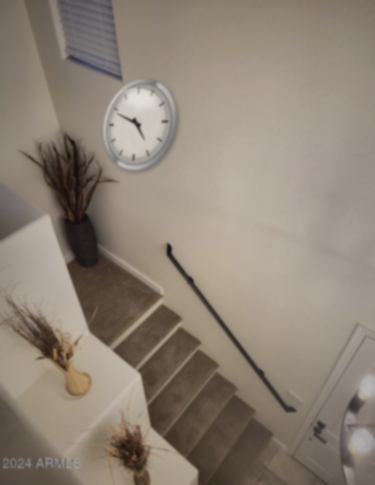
{"hour": 4, "minute": 49}
